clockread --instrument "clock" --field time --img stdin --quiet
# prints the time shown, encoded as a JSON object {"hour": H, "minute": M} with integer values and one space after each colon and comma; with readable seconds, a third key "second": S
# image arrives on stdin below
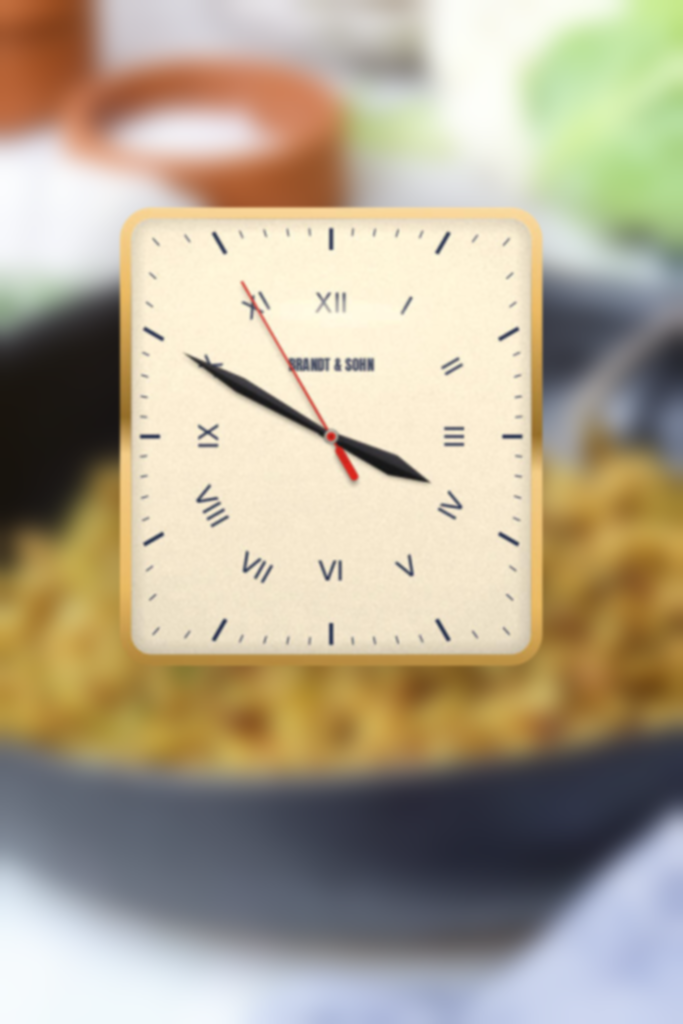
{"hour": 3, "minute": 49, "second": 55}
